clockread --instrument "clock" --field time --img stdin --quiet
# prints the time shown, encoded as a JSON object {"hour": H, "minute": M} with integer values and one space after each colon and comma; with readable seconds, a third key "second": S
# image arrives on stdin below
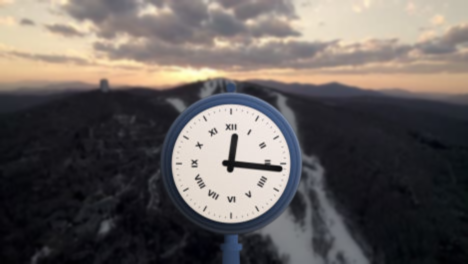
{"hour": 12, "minute": 16}
